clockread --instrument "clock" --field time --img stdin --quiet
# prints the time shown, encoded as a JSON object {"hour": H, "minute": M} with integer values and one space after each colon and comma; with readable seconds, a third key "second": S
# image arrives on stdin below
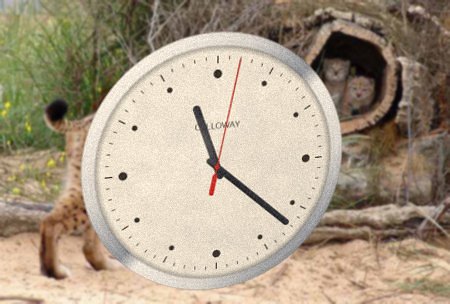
{"hour": 11, "minute": 22, "second": 2}
